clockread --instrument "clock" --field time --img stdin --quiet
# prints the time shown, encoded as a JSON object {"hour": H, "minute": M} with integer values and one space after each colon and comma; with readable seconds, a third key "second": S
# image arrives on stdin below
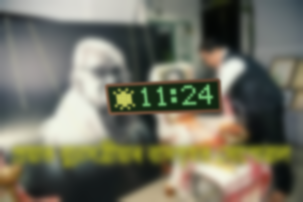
{"hour": 11, "minute": 24}
